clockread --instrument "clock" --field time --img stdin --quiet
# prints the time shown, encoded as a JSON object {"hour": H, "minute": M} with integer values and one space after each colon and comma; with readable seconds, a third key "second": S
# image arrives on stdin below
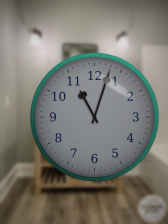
{"hour": 11, "minute": 3}
